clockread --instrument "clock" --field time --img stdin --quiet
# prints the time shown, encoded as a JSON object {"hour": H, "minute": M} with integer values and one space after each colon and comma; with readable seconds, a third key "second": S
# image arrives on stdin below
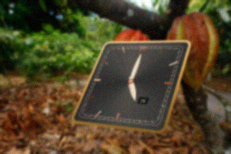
{"hour": 5, "minute": 0}
